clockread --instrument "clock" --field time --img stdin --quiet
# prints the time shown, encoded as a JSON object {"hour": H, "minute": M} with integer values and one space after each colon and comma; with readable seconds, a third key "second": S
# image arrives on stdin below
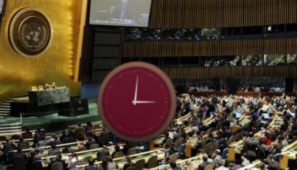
{"hour": 3, "minute": 1}
